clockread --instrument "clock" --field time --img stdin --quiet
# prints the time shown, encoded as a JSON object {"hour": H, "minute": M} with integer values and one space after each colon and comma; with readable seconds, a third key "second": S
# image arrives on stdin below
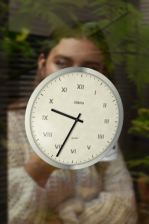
{"hour": 9, "minute": 34}
